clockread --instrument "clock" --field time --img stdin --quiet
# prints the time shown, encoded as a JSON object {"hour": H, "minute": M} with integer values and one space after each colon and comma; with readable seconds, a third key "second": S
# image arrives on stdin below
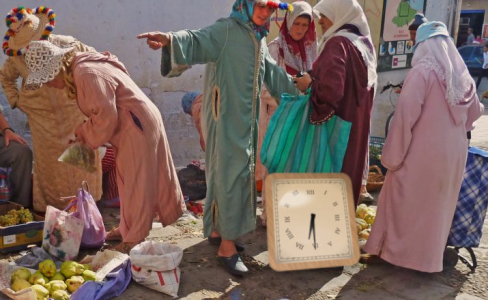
{"hour": 6, "minute": 30}
